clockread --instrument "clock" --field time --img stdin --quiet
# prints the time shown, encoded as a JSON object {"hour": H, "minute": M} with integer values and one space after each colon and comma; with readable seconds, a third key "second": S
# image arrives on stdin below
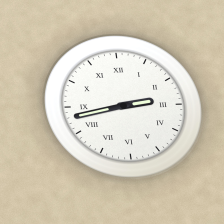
{"hour": 2, "minute": 43}
